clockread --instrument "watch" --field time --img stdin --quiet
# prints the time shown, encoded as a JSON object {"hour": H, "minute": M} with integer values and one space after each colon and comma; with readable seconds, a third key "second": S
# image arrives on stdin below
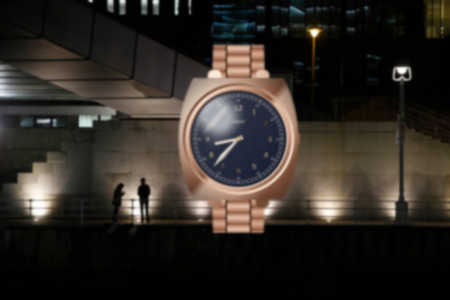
{"hour": 8, "minute": 37}
